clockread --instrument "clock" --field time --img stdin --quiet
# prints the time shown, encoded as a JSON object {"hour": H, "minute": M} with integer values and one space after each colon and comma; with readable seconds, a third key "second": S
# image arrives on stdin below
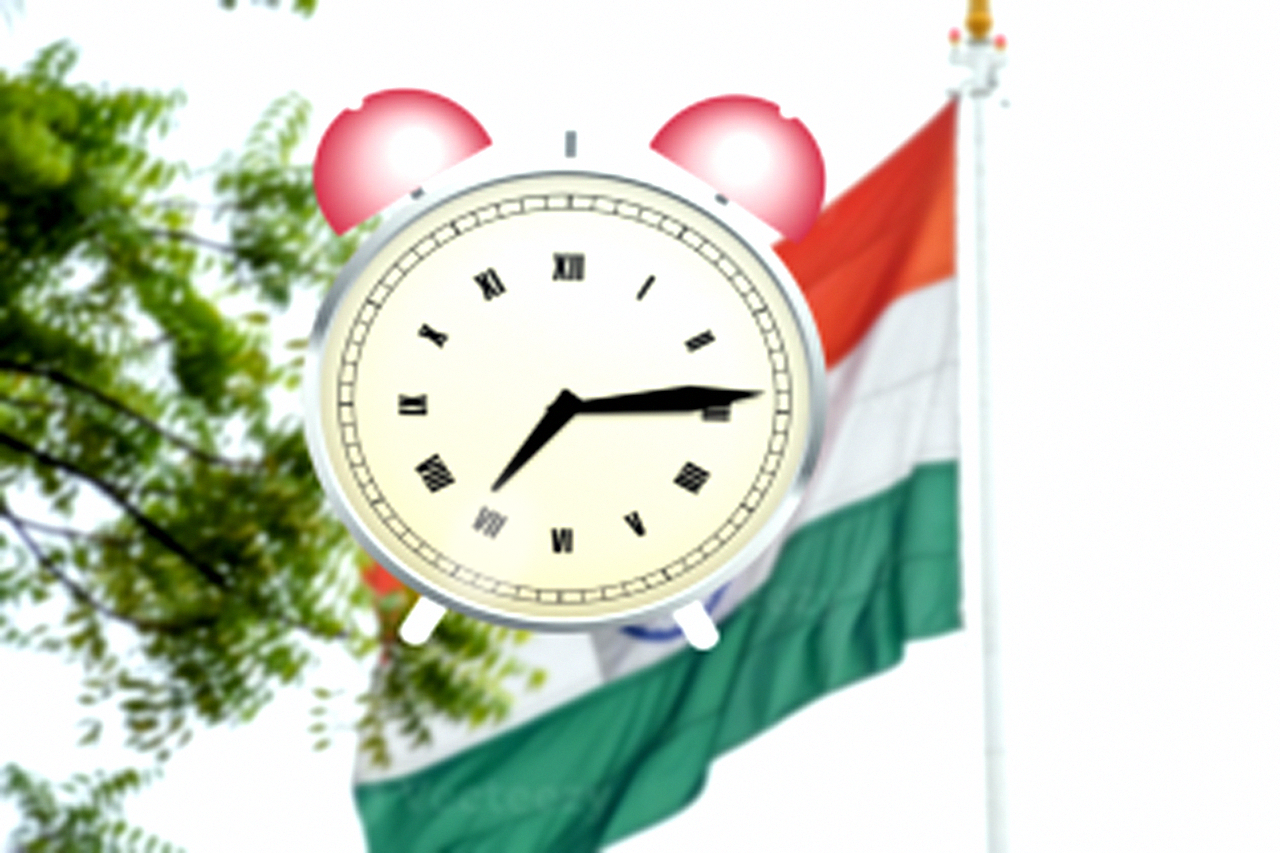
{"hour": 7, "minute": 14}
